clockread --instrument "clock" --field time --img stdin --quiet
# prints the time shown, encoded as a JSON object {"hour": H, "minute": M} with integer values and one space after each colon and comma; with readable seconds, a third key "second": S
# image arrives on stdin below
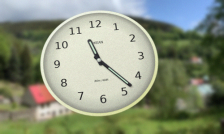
{"hour": 11, "minute": 23}
